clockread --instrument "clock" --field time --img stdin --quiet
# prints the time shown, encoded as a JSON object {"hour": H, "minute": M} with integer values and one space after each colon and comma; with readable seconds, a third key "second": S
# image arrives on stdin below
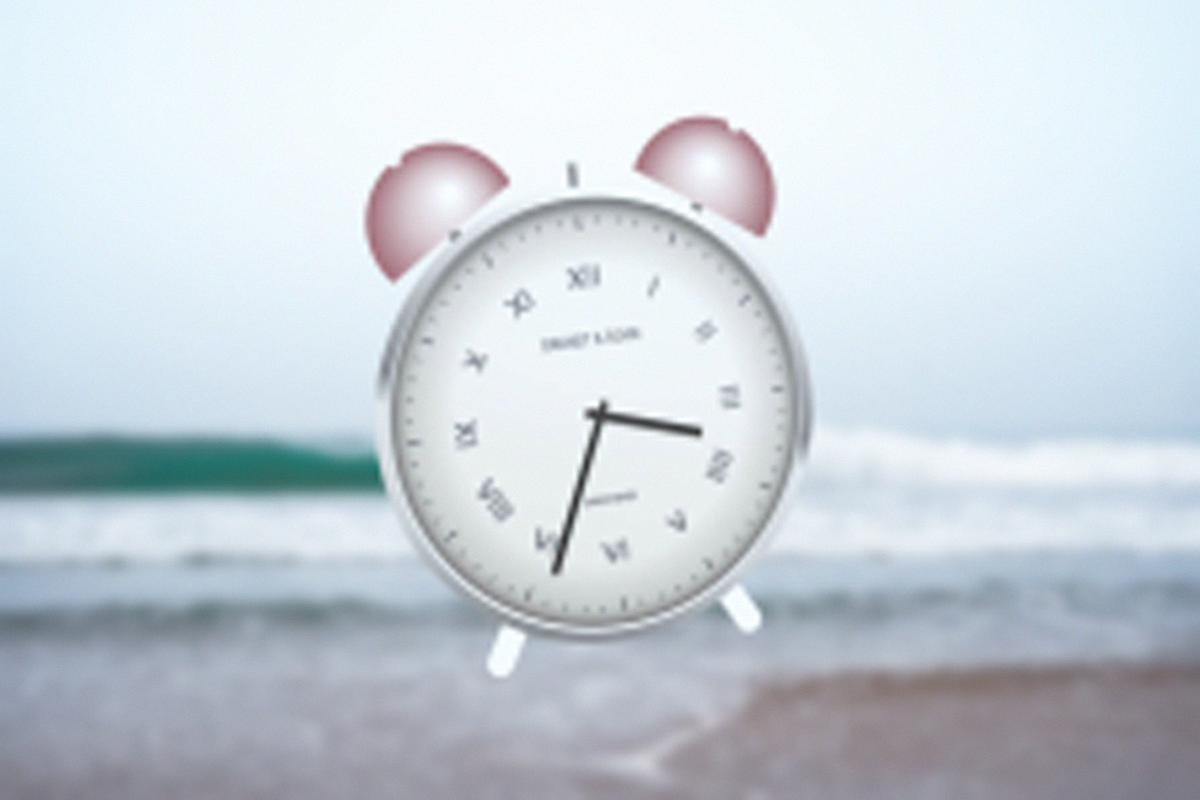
{"hour": 3, "minute": 34}
